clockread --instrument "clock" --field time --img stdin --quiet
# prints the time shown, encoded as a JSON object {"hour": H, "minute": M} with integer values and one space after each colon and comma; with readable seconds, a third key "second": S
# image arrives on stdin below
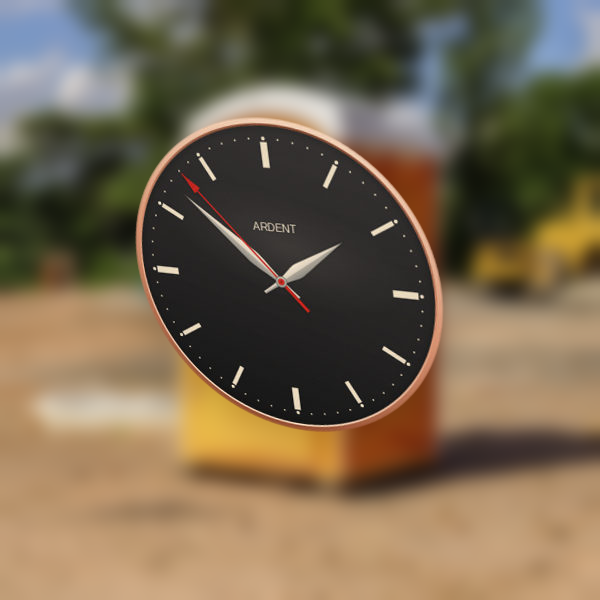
{"hour": 1, "minute": 51, "second": 53}
